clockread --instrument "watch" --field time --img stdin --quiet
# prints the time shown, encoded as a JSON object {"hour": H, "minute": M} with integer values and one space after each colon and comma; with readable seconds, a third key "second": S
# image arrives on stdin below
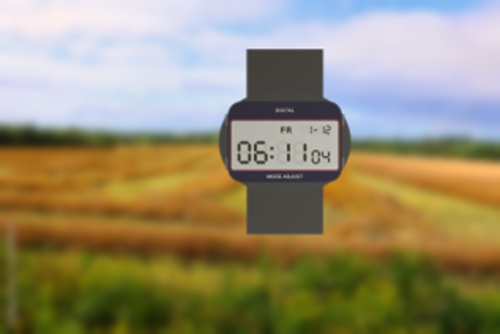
{"hour": 6, "minute": 11, "second": 4}
